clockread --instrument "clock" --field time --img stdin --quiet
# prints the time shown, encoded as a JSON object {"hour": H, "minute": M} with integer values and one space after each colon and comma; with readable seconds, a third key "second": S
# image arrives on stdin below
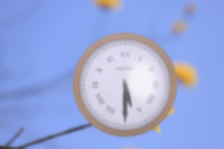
{"hour": 5, "minute": 30}
